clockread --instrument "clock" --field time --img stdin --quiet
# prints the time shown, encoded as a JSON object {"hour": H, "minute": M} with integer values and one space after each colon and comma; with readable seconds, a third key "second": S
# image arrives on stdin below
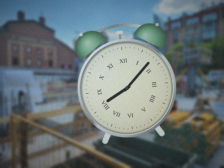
{"hour": 8, "minute": 8}
